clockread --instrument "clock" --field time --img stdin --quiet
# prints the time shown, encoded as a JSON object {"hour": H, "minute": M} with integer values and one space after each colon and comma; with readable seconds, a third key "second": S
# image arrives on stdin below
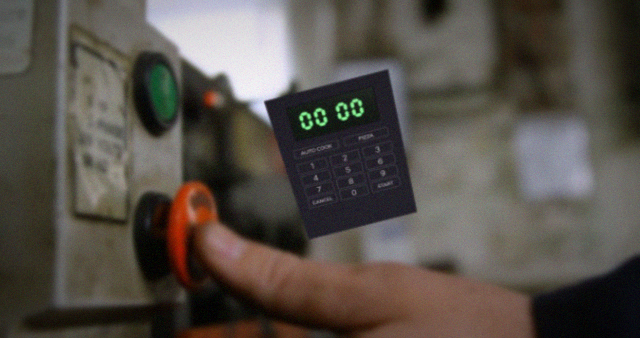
{"hour": 0, "minute": 0}
